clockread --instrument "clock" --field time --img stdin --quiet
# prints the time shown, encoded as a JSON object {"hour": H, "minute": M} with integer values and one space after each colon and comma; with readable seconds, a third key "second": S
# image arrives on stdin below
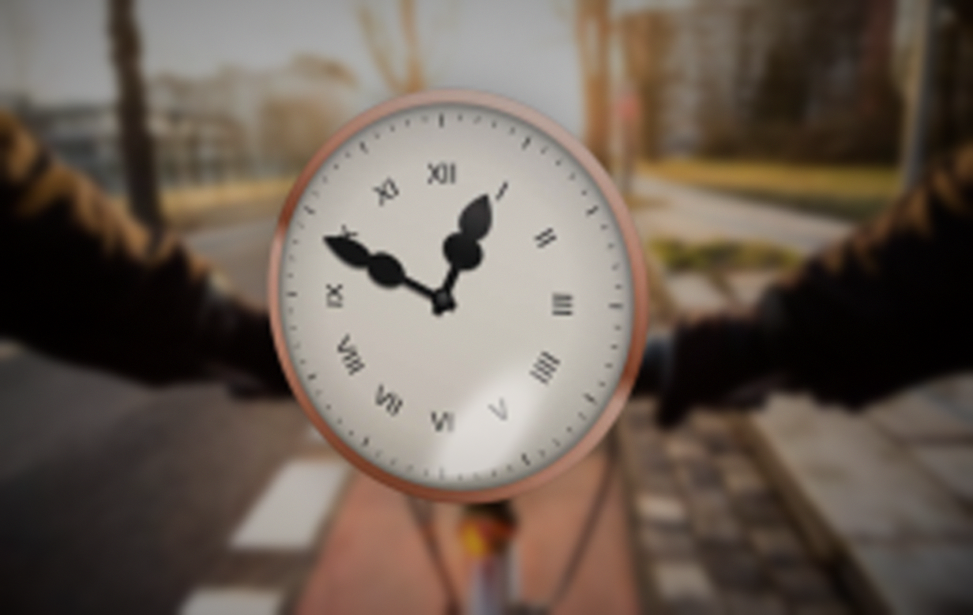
{"hour": 12, "minute": 49}
